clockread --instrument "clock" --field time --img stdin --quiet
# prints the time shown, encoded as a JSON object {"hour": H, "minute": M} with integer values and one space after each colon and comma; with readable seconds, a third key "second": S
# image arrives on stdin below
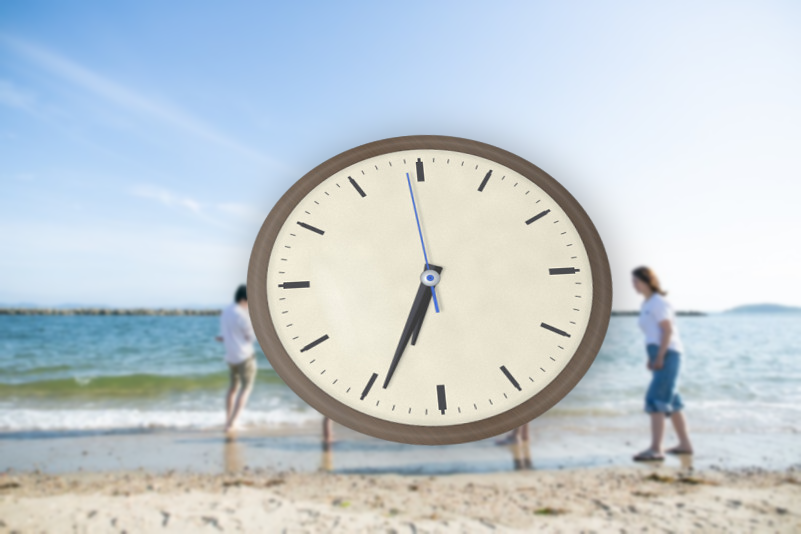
{"hour": 6, "minute": 33, "second": 59}
